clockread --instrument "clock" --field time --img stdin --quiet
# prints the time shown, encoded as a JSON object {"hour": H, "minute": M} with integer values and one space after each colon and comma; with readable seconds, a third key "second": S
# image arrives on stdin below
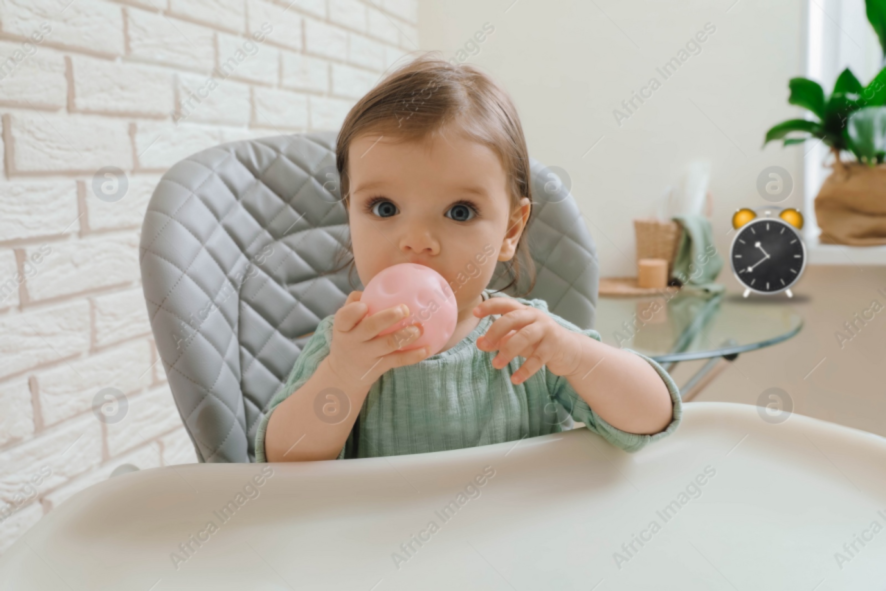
{"hour": 10, "minute": 39}
